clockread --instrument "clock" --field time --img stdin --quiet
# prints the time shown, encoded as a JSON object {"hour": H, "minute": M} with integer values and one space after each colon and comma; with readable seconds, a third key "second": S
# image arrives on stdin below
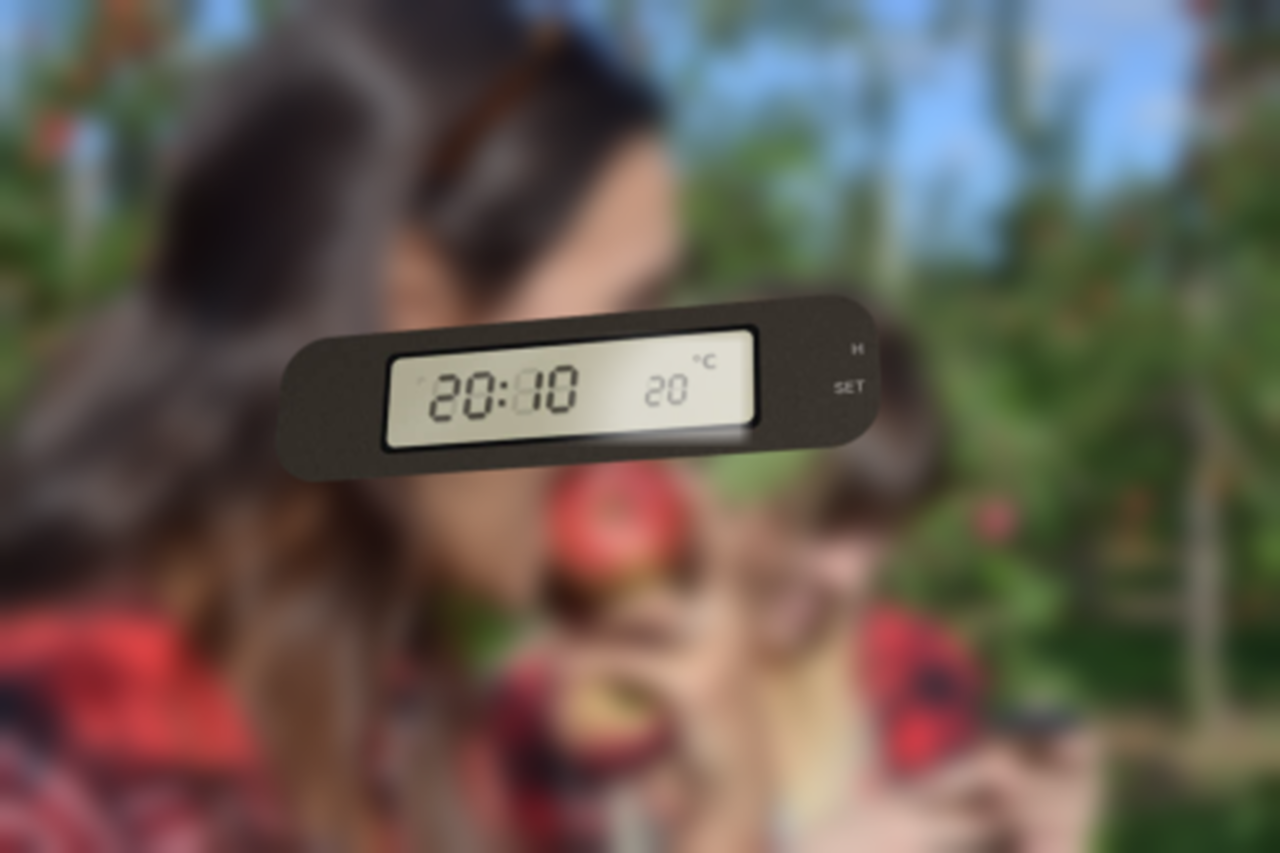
{"hour": 20, "minute": 10}
